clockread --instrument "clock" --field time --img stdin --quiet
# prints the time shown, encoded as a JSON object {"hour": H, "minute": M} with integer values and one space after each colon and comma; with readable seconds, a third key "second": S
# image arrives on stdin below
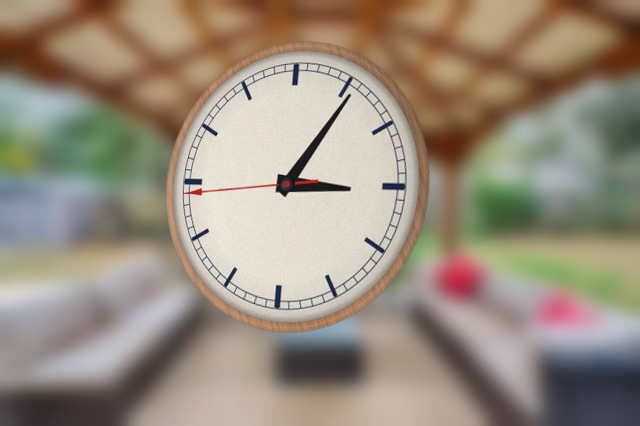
{"hour": 3, "minute": 5, "second": 44}
